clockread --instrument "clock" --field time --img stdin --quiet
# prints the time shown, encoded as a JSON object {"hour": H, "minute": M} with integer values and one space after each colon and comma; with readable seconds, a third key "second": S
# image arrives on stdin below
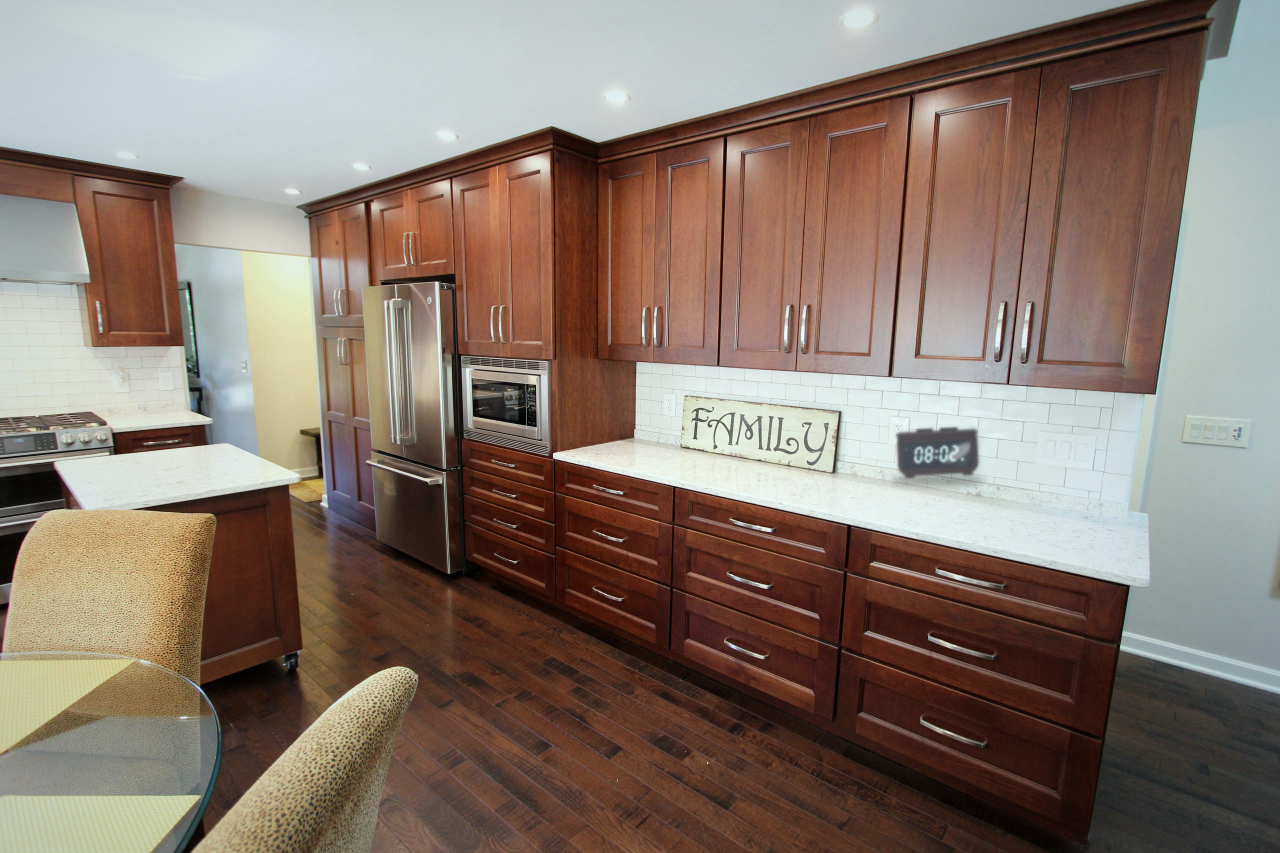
{"hour": 8, "minute": 2}
